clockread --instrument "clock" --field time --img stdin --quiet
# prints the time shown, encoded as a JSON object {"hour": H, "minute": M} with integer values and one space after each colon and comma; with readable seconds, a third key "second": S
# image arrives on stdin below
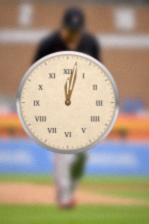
{"hour": 12, "minute": 2}
